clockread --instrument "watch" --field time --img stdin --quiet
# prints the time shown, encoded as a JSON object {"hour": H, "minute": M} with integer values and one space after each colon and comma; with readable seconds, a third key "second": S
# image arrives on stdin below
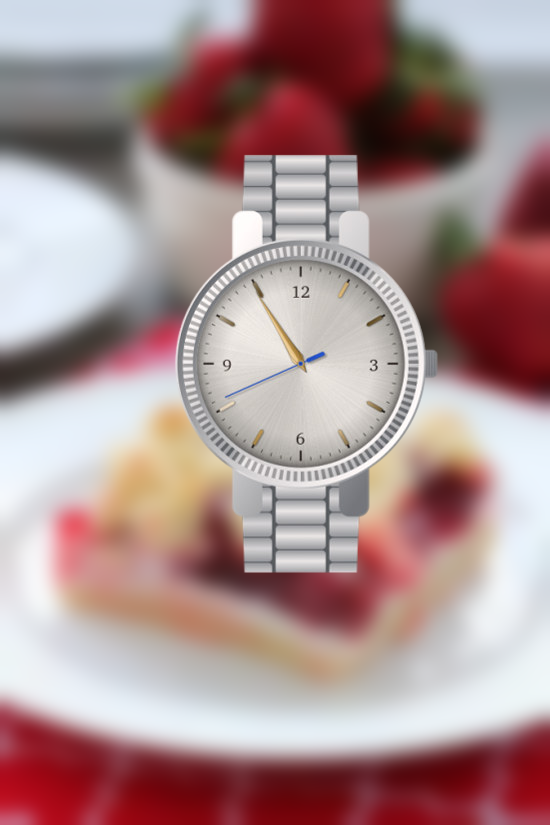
{"hour": 10, "minute": 54, "second": 41}
